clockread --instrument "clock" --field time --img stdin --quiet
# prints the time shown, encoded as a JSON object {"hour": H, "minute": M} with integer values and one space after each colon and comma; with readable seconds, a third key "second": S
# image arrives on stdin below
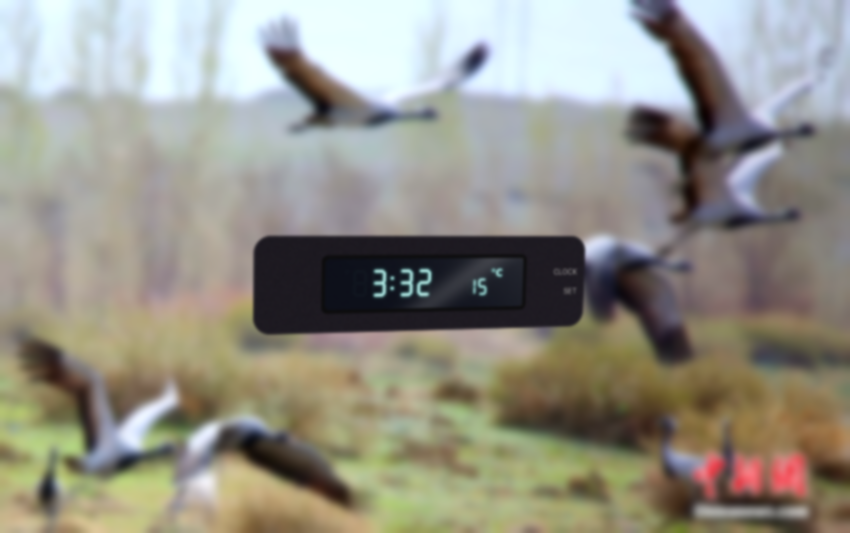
{"hour": 3, "minute": 32}
